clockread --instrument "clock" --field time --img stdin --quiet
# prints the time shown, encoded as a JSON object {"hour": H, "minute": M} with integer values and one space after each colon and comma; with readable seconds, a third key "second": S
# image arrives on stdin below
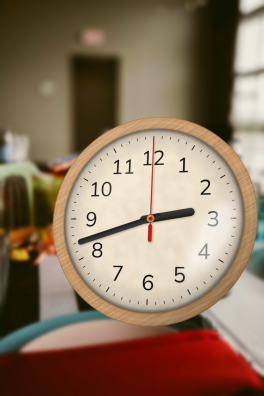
{"hour": 2, "minute": 42, "second": 0}
